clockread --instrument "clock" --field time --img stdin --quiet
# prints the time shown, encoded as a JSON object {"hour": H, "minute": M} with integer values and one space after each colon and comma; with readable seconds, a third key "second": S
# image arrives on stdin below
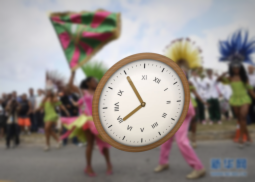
{"hour": 6, "minute": 50}
